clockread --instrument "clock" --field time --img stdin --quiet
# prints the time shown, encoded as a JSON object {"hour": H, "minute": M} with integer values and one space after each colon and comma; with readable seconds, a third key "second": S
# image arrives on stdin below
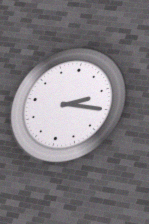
{"hour": 2, "minute": 15}
